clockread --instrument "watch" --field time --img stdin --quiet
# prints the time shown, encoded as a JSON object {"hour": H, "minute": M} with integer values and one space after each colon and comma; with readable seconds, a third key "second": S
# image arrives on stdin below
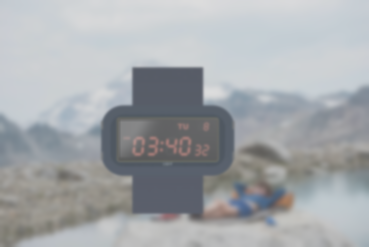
{"hour": 3, "minute": 40}
